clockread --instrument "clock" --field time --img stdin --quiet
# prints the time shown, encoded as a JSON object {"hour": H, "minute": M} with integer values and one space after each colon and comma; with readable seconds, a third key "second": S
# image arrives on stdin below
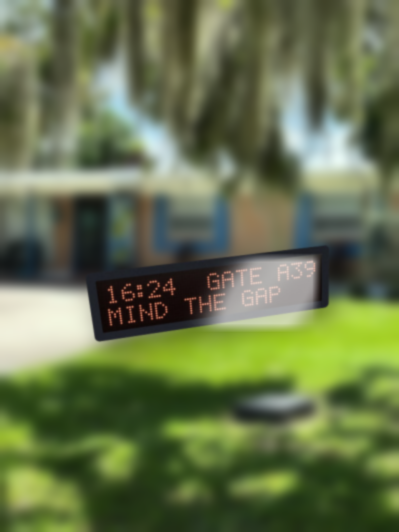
{"hour": 16, "minute": 24}
